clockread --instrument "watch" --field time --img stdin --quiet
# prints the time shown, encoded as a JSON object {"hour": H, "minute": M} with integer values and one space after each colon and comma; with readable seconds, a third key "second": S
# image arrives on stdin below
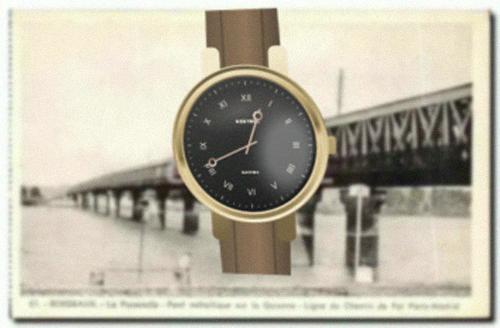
{"hour": 12, "minute": 41}
